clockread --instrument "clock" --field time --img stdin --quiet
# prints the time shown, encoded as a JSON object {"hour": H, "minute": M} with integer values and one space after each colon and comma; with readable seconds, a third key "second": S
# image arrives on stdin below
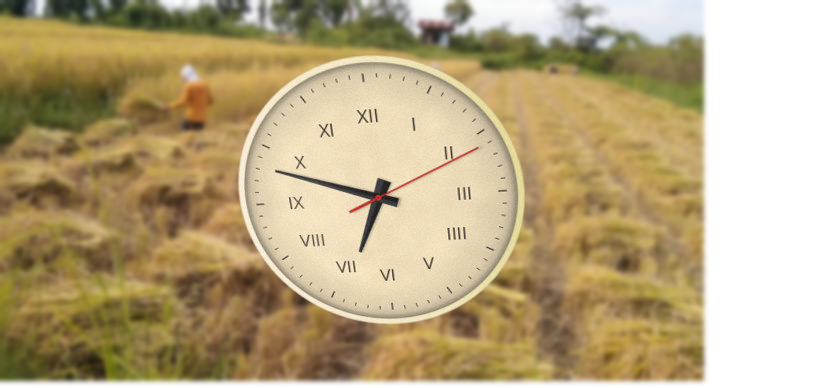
{"hour": 6, "minute": 48, "second": 11}
